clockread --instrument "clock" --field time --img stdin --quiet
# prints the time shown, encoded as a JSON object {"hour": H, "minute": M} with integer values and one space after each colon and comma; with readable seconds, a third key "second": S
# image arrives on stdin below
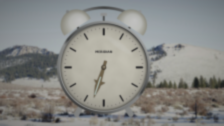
{"hour": 6, "minute": 33}
